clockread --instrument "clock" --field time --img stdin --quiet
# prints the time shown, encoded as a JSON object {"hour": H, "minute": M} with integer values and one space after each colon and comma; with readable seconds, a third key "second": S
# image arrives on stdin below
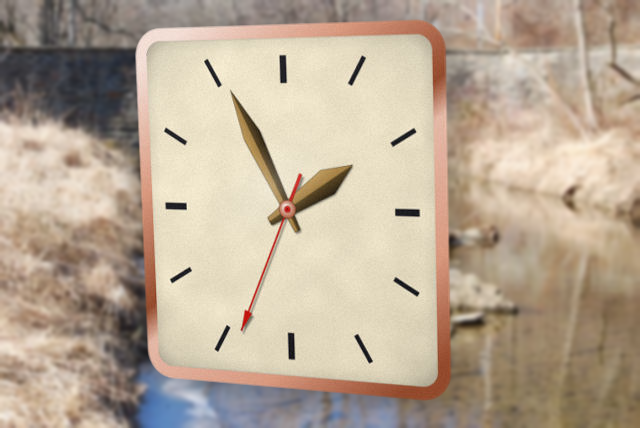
{"hour": 1, "minute": 55, "second": 34}
